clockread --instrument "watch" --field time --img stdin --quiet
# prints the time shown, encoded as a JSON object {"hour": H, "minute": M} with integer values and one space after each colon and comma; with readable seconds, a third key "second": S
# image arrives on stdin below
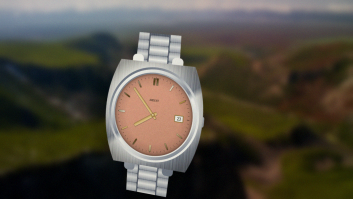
{"hour": 7, "minute": 53}
